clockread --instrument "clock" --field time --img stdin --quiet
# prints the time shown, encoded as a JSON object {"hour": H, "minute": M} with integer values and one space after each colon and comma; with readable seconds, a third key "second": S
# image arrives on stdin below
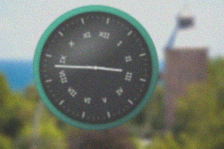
{"hour": 2, "minute": 43}
